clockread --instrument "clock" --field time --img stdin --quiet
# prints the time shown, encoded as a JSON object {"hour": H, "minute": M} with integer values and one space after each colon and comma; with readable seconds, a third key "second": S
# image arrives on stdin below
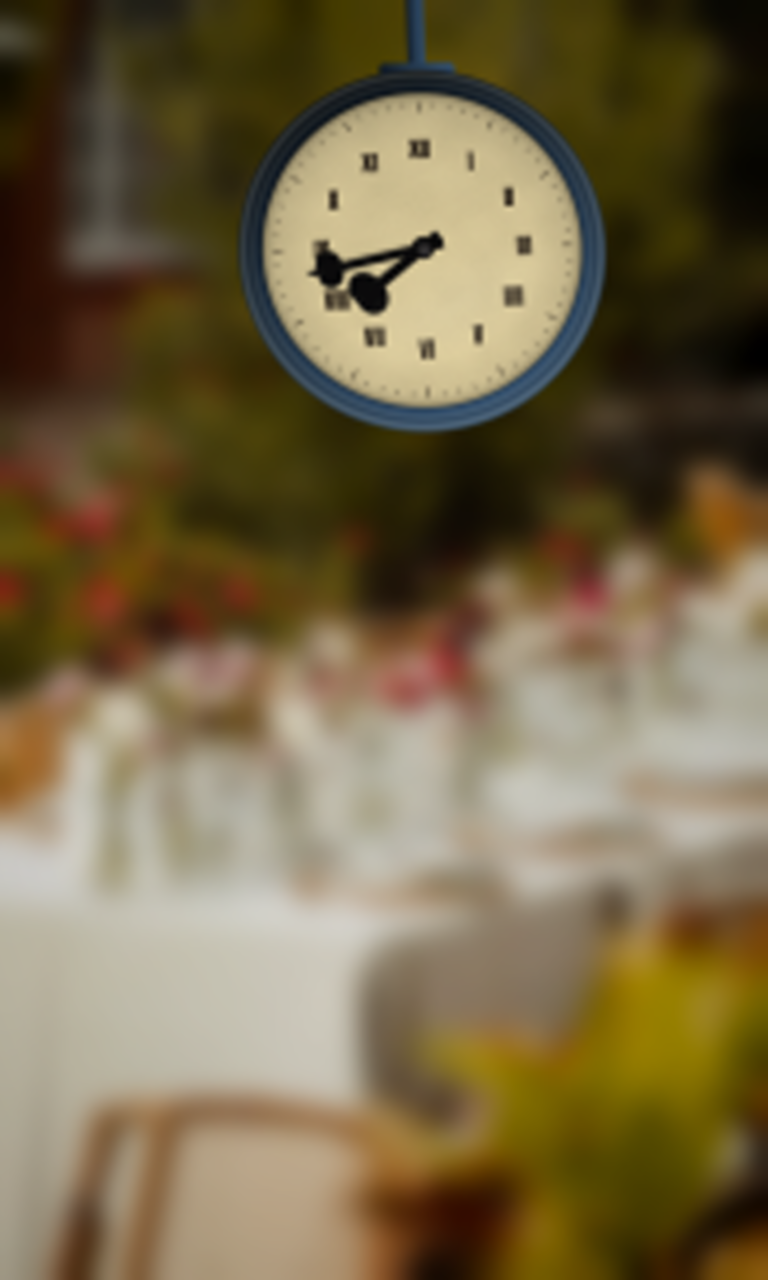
{"hour": 7, "minute": 43}
